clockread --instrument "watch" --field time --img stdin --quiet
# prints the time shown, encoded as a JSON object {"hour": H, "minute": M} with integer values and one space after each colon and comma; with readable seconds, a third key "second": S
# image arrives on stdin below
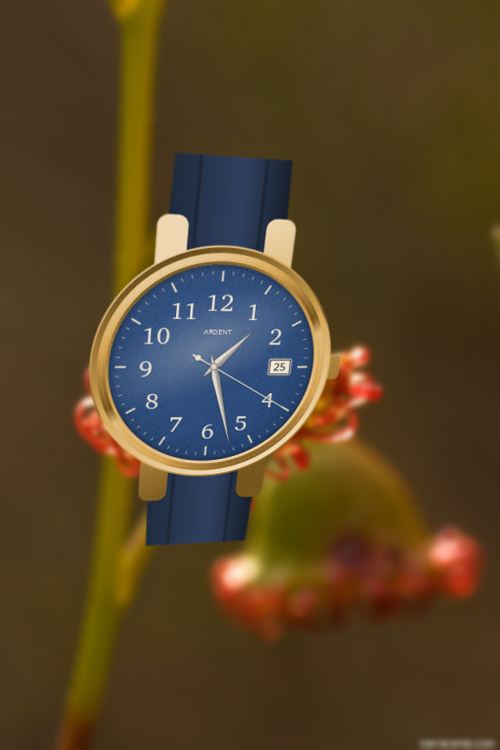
{"hour": 1, "minute": 27, "second": 20}
